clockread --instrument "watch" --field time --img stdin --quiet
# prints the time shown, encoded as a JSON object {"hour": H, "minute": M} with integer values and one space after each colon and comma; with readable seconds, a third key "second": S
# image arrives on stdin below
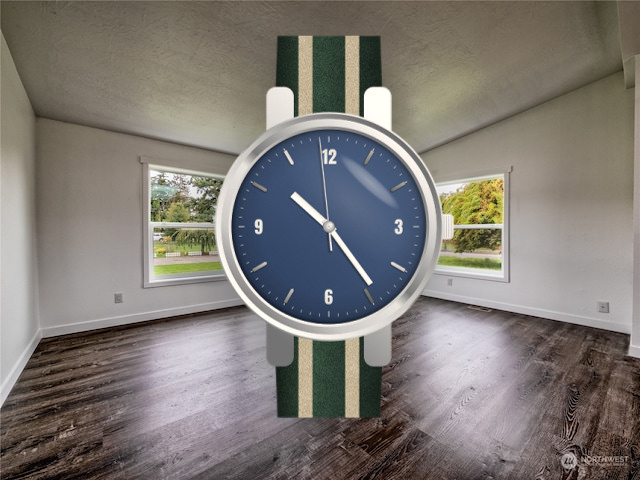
{"hour": 10, "minute": 23, "second": 59}
